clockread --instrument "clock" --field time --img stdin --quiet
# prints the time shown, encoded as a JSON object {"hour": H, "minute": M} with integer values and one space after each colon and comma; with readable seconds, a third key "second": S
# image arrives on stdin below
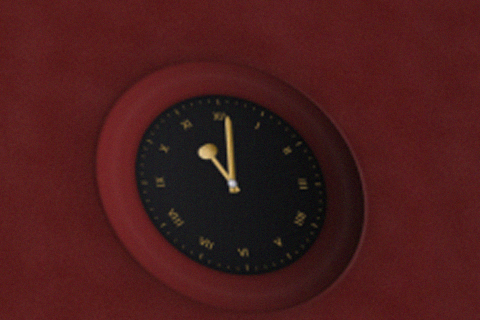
{"hour": 11, "minute": 1}
